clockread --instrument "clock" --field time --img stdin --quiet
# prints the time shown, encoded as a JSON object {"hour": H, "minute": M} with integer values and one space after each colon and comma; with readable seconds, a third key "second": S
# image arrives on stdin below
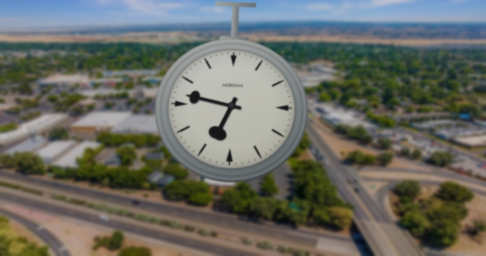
{"hour": 6, "minute": 47}
